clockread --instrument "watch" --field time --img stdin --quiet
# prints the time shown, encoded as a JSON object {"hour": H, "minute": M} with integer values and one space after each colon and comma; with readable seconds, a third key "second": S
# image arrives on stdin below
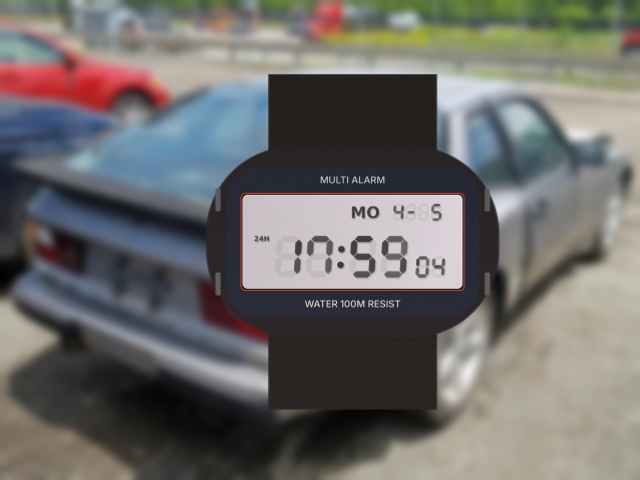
{"hour": 17, "minute": 59, "second": 4}
